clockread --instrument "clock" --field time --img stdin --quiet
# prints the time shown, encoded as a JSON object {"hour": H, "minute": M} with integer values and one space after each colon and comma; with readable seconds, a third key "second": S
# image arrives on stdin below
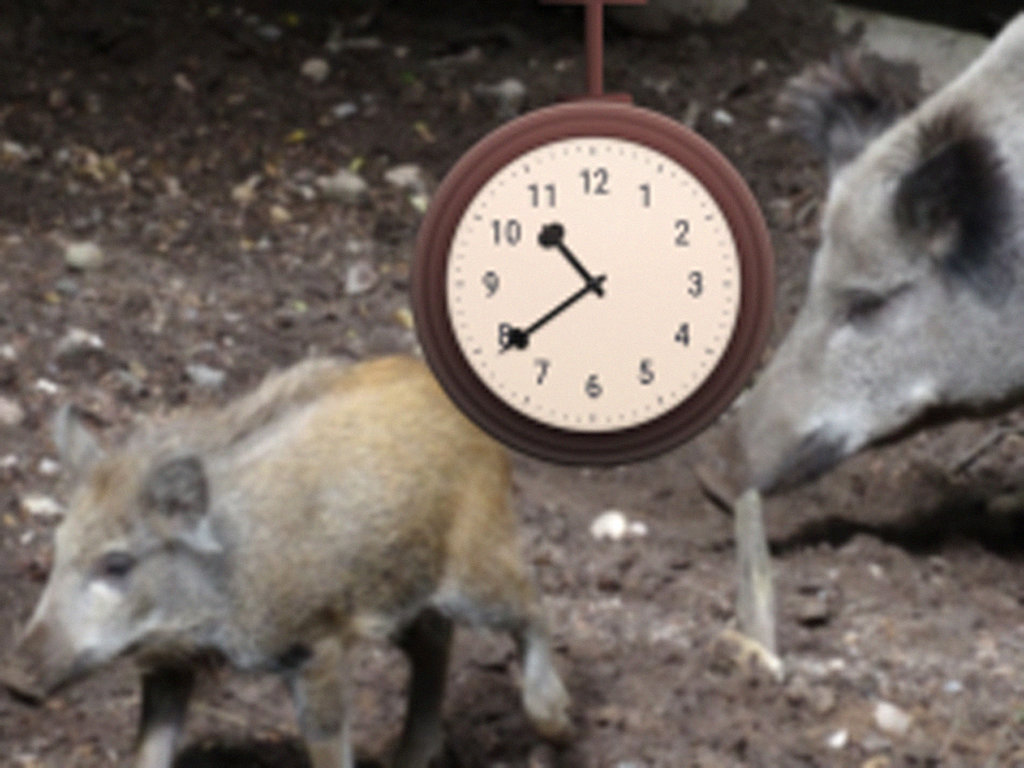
{"hour": 10, "minute": 39}
